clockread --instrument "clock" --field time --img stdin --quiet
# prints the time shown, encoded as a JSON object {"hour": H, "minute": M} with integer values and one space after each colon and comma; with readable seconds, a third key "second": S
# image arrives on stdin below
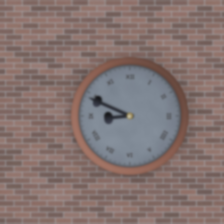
{"hour": 8, "minute": 49}
